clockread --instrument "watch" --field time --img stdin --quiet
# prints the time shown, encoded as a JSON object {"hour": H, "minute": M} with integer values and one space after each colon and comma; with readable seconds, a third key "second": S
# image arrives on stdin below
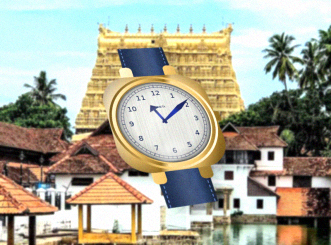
{"hour": 11, "minute": 9}
